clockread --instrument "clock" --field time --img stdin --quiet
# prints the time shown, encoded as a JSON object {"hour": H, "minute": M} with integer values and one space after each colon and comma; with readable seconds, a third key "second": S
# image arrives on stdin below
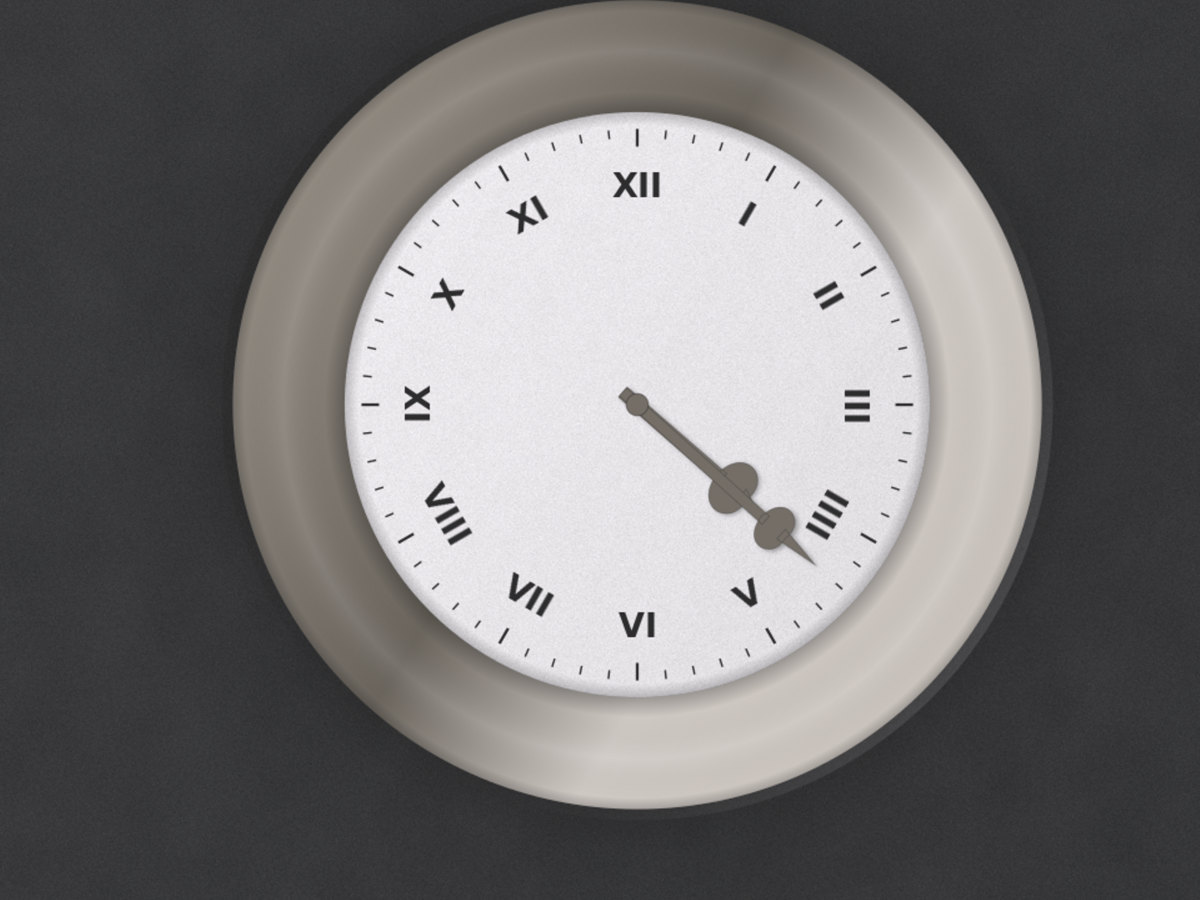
{"hour": 4, "minute": 22}
